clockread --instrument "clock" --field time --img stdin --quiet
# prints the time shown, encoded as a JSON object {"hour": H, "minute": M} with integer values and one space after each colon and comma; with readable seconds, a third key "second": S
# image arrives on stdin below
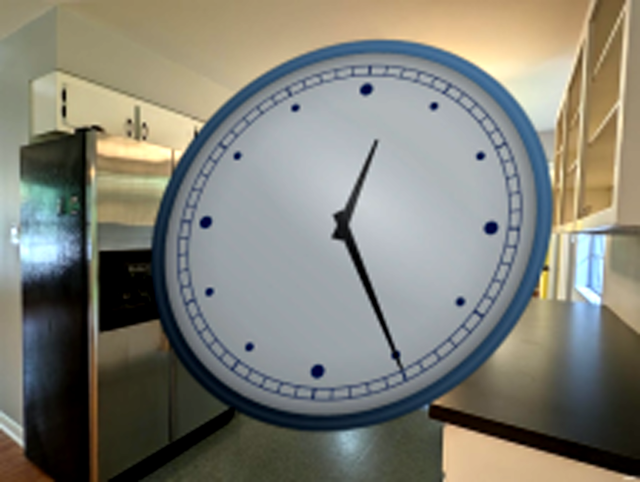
{"hour": 12, "minute": 25}
